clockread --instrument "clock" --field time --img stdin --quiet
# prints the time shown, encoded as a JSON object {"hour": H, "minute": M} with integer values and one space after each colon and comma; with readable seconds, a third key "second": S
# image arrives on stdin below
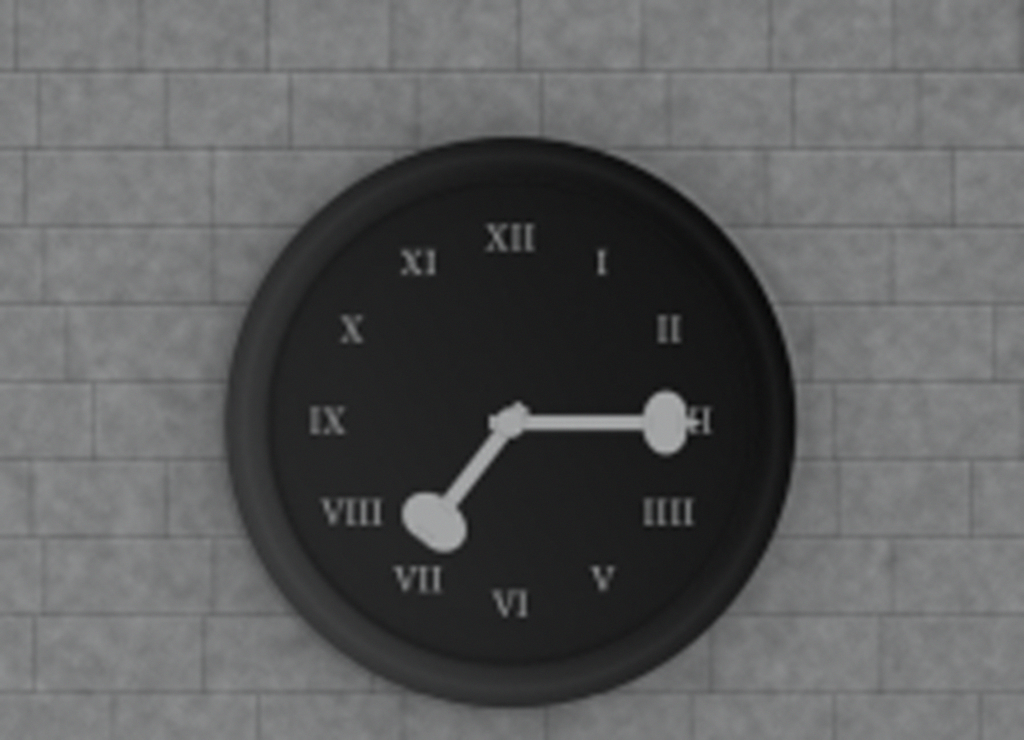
{"hour": 7, "minute": 15}
